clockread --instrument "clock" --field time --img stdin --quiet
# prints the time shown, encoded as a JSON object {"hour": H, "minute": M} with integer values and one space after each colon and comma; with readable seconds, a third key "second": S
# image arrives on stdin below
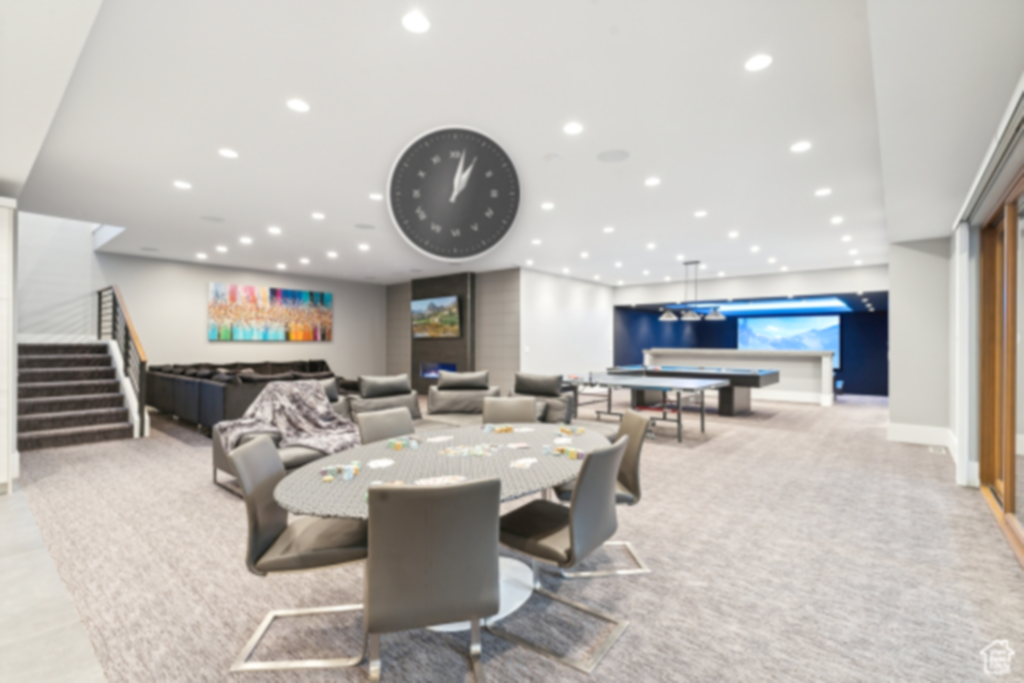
{"hour": 1, "minute": 2}
